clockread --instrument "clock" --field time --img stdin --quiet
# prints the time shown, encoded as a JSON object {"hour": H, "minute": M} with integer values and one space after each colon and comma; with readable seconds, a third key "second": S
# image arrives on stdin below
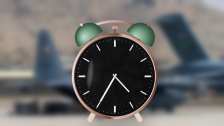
{"hour": 4, "minute": 35}
